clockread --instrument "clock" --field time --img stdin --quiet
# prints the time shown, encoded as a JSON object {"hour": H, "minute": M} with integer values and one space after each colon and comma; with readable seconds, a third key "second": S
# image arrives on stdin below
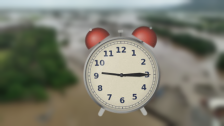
{"hour": 9, "minute": 15}
